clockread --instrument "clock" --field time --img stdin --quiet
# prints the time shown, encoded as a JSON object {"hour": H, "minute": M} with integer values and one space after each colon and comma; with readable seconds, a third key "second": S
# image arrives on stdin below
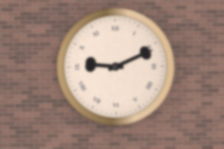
{"hour": 9, "minute": 11}
